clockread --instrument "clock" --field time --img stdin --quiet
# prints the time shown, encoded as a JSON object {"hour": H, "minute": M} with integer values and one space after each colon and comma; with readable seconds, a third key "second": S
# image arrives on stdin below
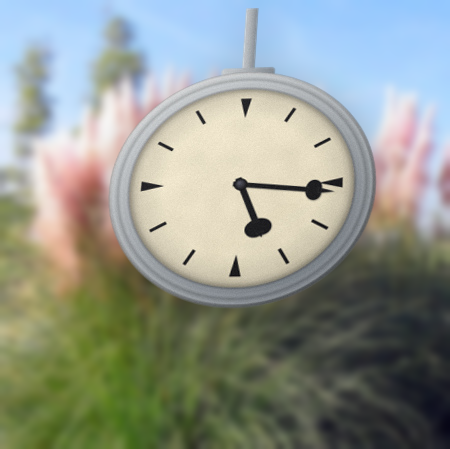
{"hour": 5, "minute": 16}
